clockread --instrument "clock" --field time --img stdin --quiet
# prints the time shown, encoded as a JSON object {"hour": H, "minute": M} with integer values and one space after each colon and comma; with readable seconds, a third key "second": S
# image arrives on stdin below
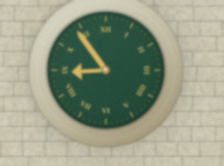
{"hour": 8, "minute": 54}
